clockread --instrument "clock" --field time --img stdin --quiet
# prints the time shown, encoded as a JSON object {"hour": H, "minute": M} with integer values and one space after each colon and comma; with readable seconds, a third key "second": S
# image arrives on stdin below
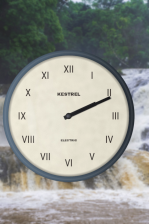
{"hour": 2, "minute": 11}
